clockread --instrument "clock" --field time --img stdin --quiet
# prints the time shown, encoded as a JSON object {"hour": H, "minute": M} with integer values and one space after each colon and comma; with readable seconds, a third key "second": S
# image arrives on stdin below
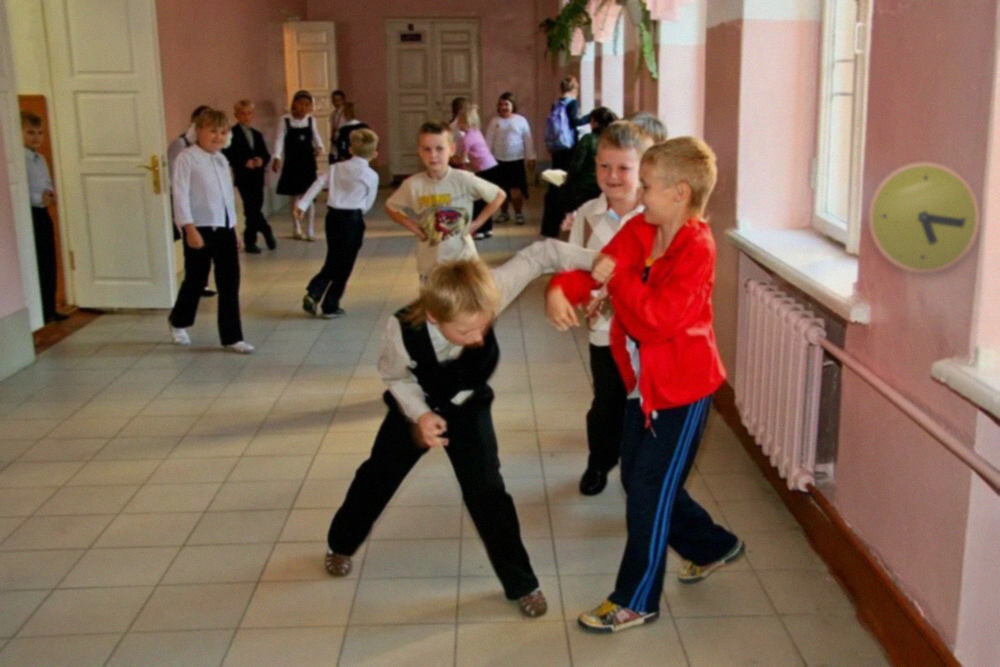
{"hour": 5, "minute": 16}
